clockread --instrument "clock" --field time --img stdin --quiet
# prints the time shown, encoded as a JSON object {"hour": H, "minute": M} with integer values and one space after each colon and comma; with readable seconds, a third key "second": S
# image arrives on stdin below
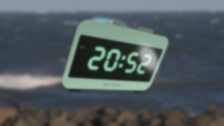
{"hour": 20, "minute": 52}
